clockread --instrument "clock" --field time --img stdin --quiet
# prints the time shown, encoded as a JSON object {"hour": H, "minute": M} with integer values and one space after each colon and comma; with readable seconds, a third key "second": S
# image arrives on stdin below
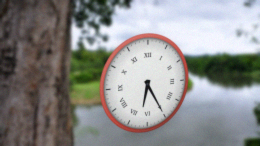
{"hour": 6, "minute": 25}
